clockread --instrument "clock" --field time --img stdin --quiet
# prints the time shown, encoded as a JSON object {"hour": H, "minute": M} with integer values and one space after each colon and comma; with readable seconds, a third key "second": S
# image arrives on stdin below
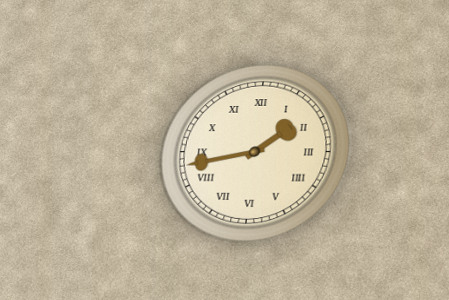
{"hour": 1, "minute": 43}
